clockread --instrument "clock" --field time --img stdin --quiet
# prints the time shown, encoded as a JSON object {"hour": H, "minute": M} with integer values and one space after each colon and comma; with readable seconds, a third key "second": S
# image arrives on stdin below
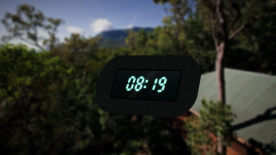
{"hour": 8, "minute": 19}
